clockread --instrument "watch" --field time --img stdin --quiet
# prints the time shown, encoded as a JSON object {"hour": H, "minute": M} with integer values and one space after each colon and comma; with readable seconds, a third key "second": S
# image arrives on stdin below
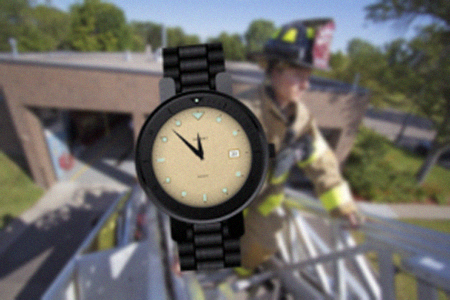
{"hour": 11, "minute": 53}
